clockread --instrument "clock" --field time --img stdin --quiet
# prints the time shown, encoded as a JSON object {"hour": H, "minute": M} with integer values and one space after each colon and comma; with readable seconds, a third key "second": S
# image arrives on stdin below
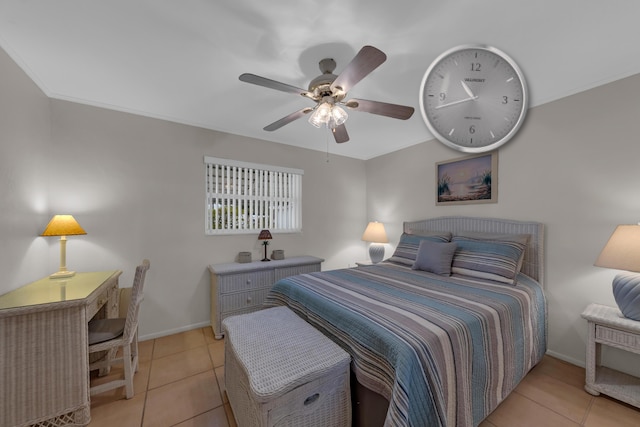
{"hour": 10, "minute": 42}
